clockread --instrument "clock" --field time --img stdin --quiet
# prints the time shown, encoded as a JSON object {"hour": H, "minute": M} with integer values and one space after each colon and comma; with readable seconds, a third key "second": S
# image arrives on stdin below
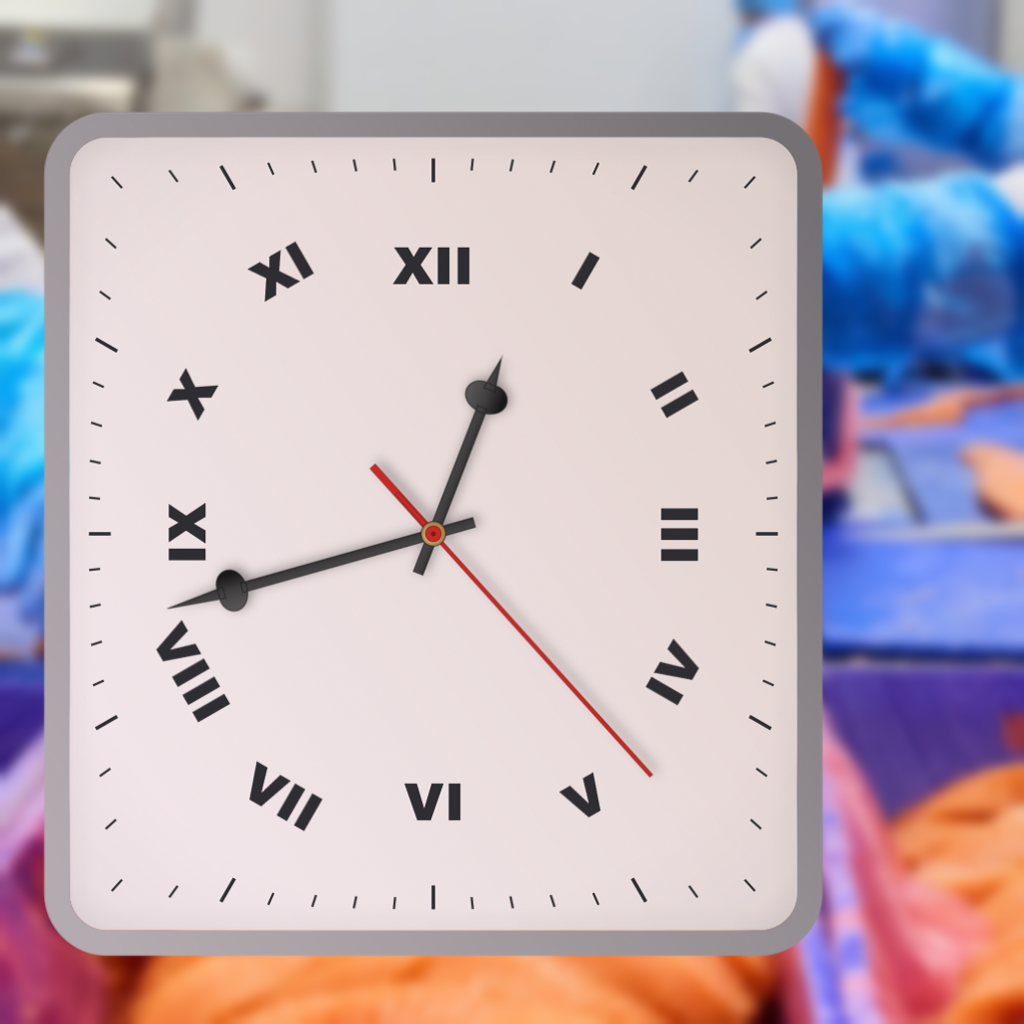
{"hour": 12, "minute": 42, "second": 23}
